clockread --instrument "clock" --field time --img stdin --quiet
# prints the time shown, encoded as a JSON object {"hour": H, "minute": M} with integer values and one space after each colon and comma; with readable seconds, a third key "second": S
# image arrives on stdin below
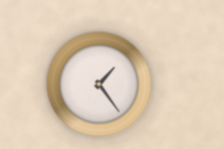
{"hour": 1, "minute": 24}
